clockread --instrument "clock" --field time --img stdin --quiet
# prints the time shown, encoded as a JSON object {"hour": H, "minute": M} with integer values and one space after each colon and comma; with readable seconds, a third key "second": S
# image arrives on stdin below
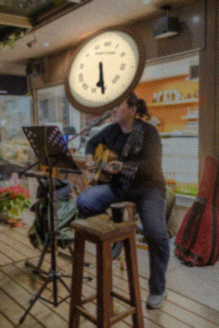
{"hour": 5, "minute": 26}
